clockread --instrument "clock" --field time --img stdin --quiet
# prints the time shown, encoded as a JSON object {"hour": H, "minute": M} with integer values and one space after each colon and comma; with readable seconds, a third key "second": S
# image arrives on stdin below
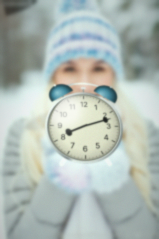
{"hour": 8, "minute": 12}
